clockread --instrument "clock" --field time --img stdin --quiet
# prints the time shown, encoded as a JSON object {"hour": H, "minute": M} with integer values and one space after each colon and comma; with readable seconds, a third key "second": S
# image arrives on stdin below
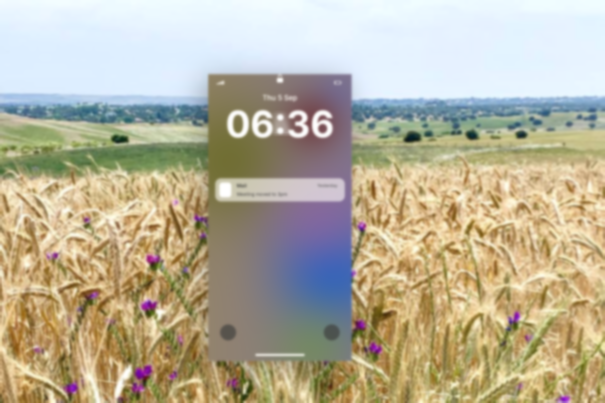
{"hour": 6, "minute": 36}
